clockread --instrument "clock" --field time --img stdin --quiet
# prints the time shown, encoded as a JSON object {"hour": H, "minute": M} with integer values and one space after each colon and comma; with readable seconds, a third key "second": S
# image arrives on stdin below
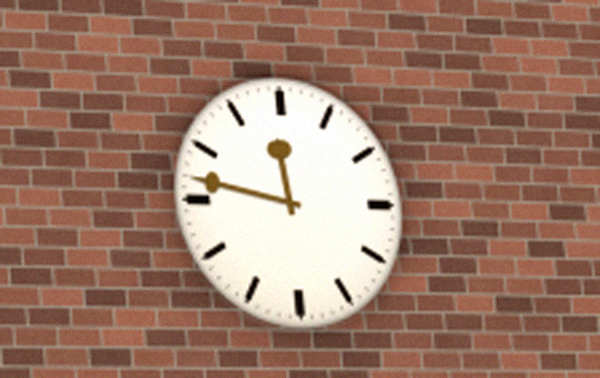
{"hour": 11, "minute": 47}
